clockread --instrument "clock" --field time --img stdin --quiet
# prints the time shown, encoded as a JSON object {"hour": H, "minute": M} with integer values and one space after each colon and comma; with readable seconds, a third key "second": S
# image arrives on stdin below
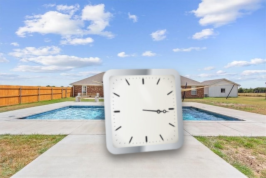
{"hour": 3, "minute": 16}
